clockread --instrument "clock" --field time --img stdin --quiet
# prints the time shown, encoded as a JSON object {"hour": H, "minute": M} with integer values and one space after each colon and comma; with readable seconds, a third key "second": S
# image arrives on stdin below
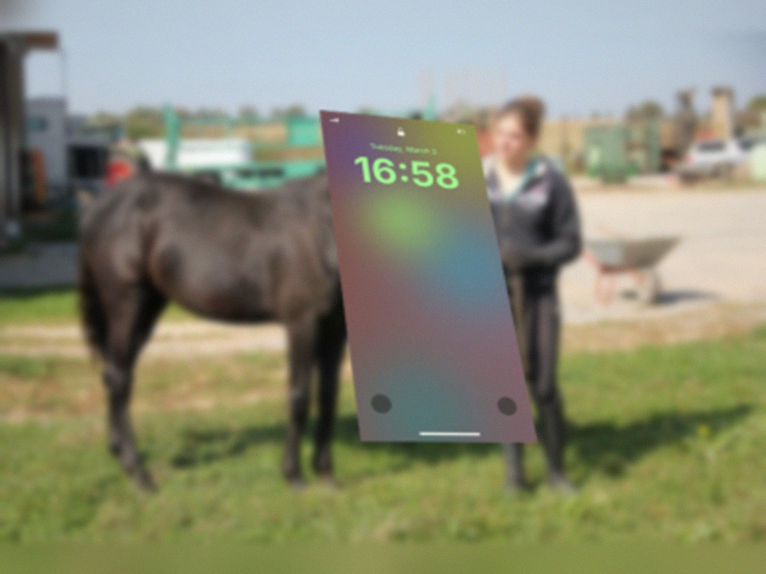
{"hour": 16, "minute": 58}
